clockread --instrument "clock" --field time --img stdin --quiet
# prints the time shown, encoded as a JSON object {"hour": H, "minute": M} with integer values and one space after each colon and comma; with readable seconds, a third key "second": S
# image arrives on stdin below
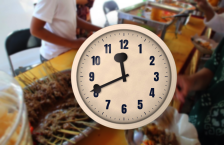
{"hour": 11, "minute": 41}
